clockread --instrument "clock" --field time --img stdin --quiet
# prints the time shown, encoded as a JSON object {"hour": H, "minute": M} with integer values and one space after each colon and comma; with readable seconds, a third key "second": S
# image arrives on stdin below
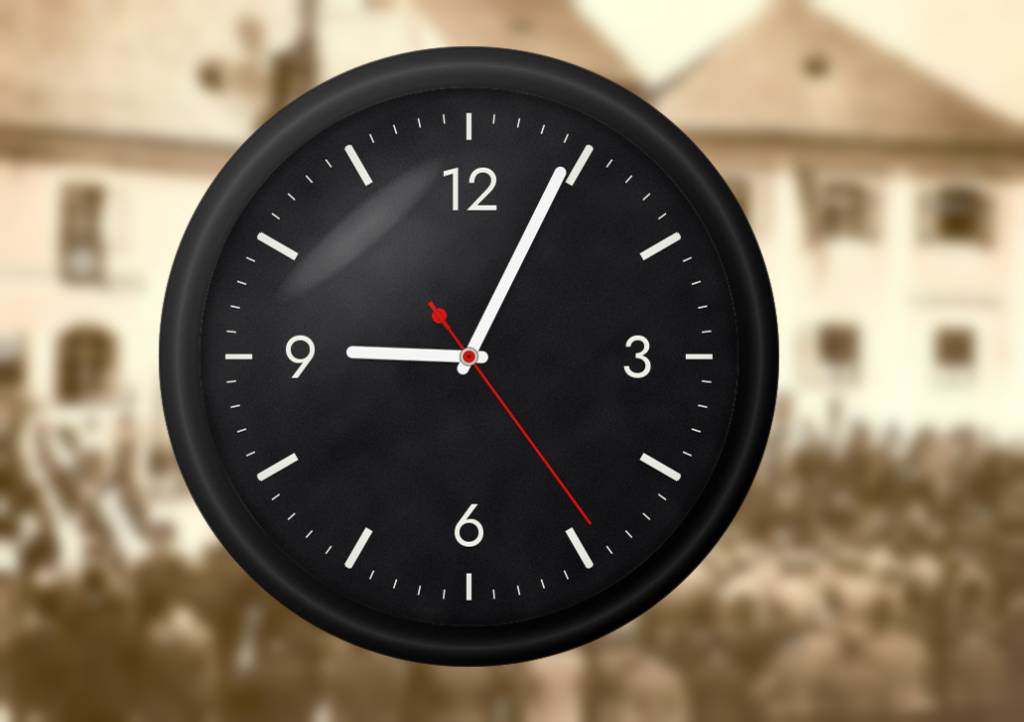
{"hour": 9, "minute": 4, "second": 24}
